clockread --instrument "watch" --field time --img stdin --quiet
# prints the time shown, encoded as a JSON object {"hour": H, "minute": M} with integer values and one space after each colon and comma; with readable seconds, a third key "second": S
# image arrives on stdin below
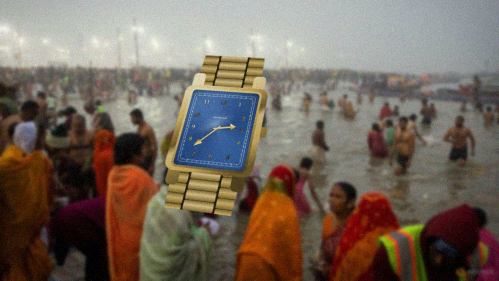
{"hour": 2, "minute": 37}
